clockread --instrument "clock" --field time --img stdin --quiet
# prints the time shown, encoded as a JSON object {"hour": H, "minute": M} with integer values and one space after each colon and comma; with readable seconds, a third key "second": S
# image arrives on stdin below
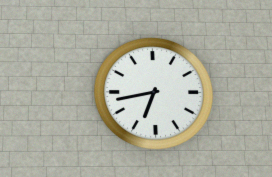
{"hour": 6, "minute": 43}
